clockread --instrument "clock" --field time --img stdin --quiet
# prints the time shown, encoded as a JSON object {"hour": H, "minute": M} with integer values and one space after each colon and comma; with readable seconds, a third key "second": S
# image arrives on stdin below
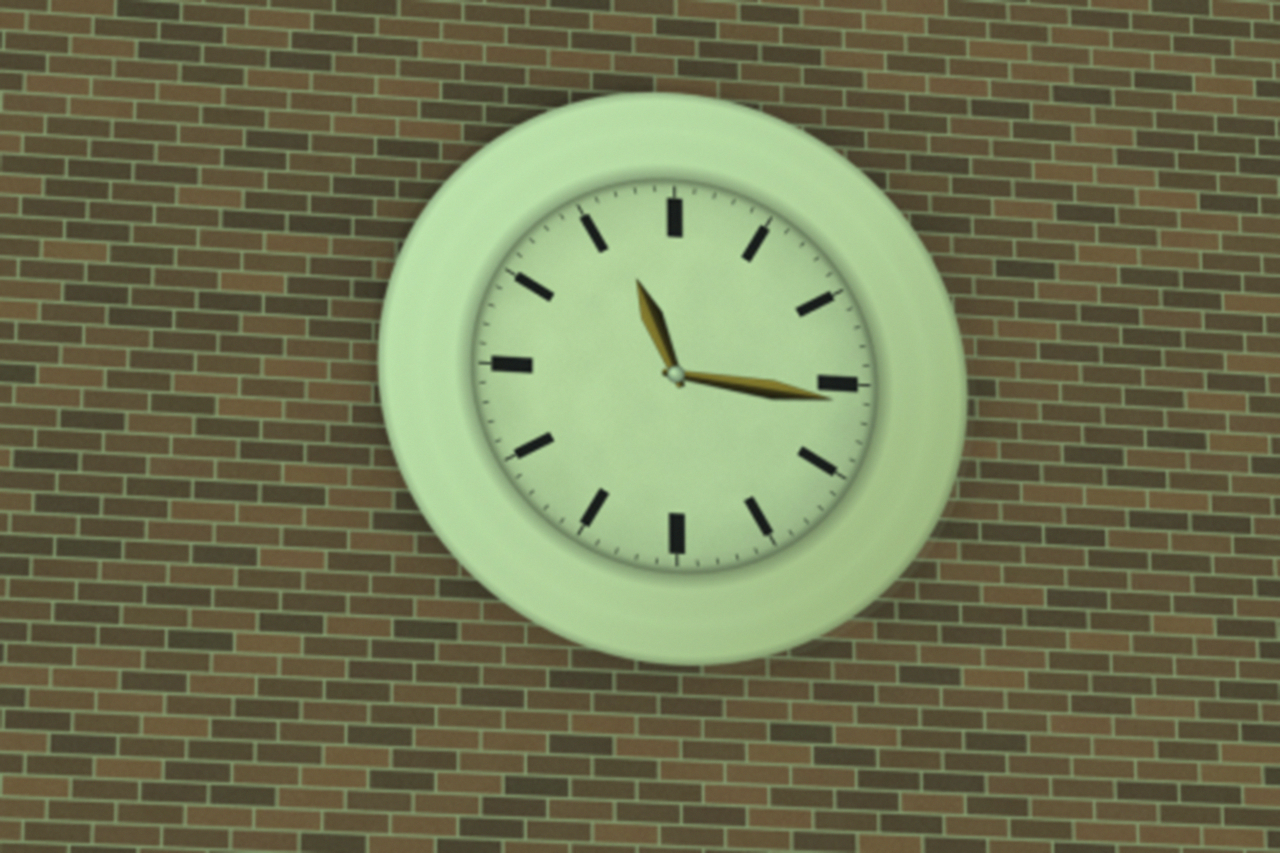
{"hour": 11, "minute": 16}
